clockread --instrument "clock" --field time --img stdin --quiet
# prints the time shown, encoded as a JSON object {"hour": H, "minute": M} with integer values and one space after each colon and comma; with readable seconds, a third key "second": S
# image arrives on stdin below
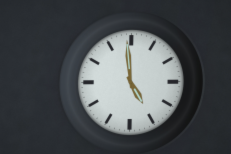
{"hour": 4, "minute": 59}
